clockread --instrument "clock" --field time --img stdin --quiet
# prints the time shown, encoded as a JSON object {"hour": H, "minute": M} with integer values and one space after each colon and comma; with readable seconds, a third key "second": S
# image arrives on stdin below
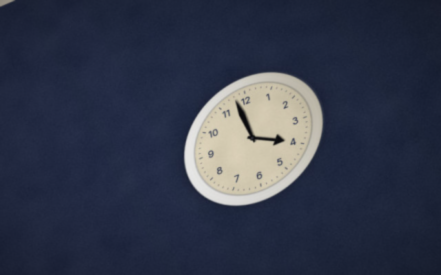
{"hour": 3, "minute": 58}
